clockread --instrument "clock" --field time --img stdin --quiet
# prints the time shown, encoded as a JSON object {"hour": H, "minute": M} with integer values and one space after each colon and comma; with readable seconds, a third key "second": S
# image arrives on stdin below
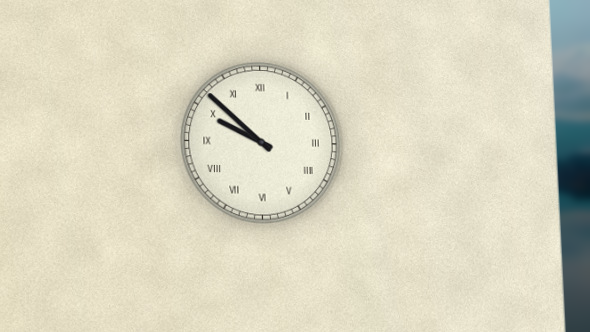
{"hour": 9, "minute": 52}
